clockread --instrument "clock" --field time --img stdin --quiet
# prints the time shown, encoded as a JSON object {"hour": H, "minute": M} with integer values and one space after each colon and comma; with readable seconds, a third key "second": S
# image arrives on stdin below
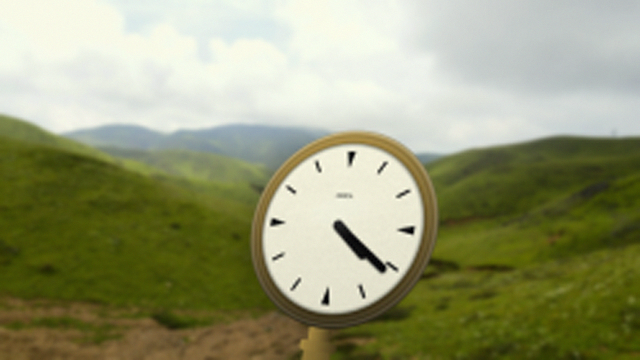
{"hour": 4, "minute": 21}
